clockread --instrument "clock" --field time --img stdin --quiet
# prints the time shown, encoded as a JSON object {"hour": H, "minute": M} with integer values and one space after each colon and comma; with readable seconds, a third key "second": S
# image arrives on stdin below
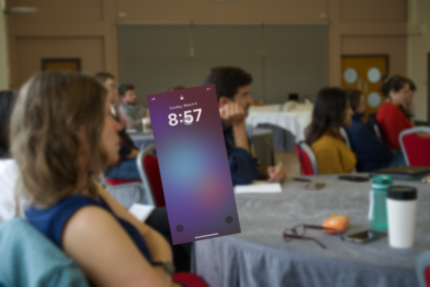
{"hour": 8, "minute": 57}
